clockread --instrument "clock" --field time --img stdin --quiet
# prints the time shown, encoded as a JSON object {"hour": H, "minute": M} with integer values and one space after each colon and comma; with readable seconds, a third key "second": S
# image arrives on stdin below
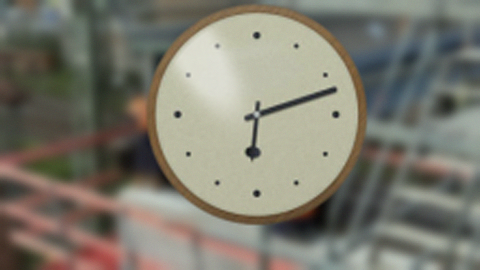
{"hour": 6, "minute": 12}
